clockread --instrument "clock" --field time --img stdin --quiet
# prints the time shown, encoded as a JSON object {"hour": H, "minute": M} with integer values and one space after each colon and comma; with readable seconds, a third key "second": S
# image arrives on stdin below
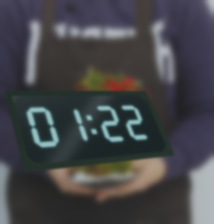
{"hour": 1, "minute": 22}
